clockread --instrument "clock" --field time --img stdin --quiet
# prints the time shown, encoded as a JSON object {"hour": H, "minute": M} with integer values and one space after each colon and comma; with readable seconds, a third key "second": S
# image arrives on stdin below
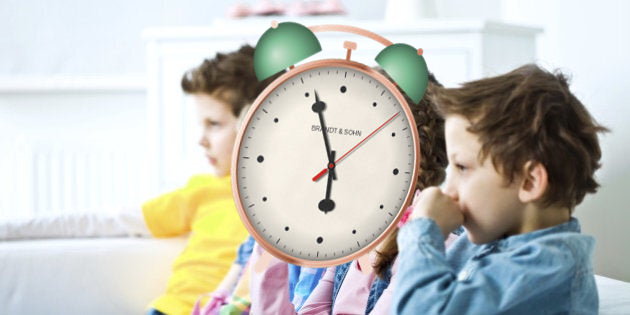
{"hour": 5, "minute": 56, "second": 8}
